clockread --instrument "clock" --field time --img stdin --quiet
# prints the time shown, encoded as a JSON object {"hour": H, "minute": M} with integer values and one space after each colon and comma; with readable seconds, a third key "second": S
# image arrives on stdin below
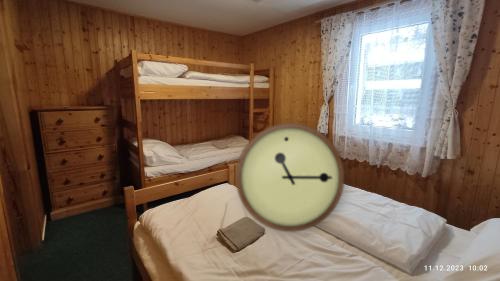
{"hour": 11, "minute": 16}
